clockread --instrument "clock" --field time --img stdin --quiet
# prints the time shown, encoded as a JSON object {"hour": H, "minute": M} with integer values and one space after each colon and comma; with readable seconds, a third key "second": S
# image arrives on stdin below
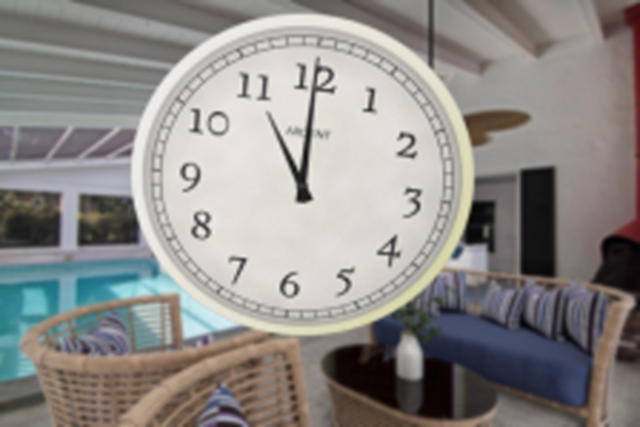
{"hour": 11, "minute": 0}
